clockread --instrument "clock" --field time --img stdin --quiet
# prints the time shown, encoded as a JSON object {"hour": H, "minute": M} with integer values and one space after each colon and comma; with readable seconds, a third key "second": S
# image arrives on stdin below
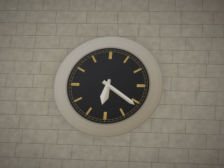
{"hour": 6, "minute": 21}
